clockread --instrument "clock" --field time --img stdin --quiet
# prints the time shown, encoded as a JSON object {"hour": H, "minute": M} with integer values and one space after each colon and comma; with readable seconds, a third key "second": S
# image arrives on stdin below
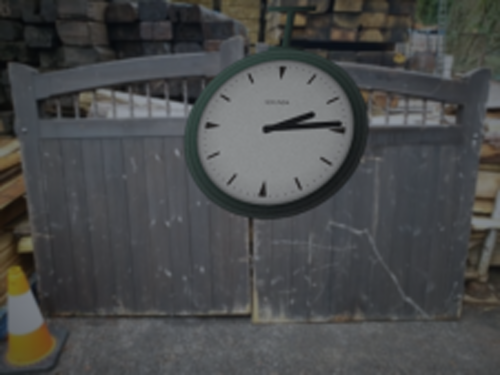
{"hour": 2, "minute": 14}
